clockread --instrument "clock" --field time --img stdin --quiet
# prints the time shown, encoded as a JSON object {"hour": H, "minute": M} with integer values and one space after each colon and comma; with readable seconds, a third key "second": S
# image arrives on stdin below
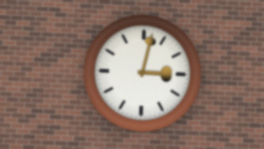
{"hour": 3, "minute": 2}
